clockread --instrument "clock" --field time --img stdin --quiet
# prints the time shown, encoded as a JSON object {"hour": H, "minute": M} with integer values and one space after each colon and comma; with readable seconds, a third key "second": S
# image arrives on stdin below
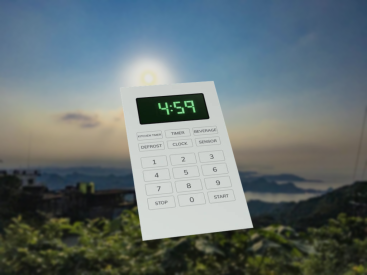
{"hour": 4, "minute": 59}
